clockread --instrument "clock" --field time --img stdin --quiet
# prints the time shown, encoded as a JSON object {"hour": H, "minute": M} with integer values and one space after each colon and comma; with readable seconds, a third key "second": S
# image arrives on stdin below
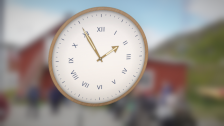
{"hour": 1, "minute": 55}
